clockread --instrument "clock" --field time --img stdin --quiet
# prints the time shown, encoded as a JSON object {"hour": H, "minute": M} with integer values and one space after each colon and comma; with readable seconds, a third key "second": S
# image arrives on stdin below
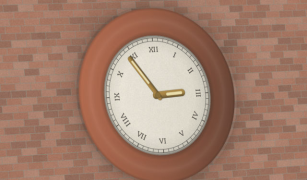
{"hour": 2, "minute": 54}
